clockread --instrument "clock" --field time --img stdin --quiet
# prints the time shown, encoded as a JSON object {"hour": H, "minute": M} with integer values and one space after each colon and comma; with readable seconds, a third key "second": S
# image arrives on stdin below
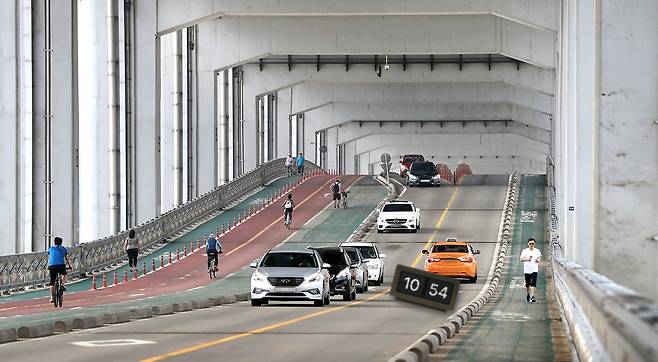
{"hour": 10, "minute": 54}
